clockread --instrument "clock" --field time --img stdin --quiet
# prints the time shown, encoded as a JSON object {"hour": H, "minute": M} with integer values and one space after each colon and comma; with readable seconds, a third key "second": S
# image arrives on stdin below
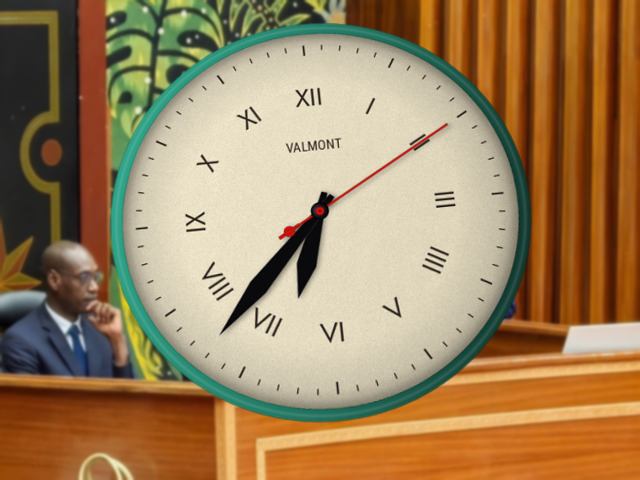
{"hour": 6, "minute": 37, "second": 10}
